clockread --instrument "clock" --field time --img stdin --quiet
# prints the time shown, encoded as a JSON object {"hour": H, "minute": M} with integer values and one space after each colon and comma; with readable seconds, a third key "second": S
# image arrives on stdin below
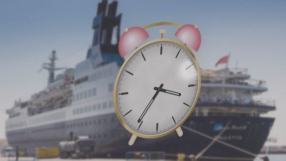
{"hour": 3, "minute": 36}
